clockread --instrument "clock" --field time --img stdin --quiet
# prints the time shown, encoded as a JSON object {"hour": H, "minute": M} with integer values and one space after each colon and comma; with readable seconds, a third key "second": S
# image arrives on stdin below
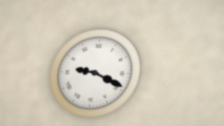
{"hour": 9, "minute": 19}
